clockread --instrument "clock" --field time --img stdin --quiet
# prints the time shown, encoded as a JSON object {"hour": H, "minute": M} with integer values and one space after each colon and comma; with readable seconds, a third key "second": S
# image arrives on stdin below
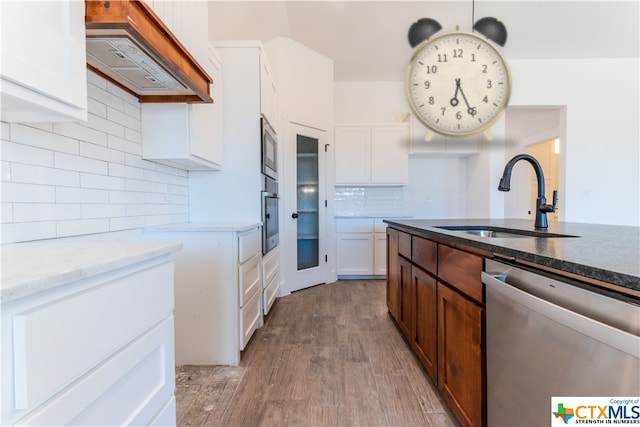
{"hour": 6, "minute": 26}
